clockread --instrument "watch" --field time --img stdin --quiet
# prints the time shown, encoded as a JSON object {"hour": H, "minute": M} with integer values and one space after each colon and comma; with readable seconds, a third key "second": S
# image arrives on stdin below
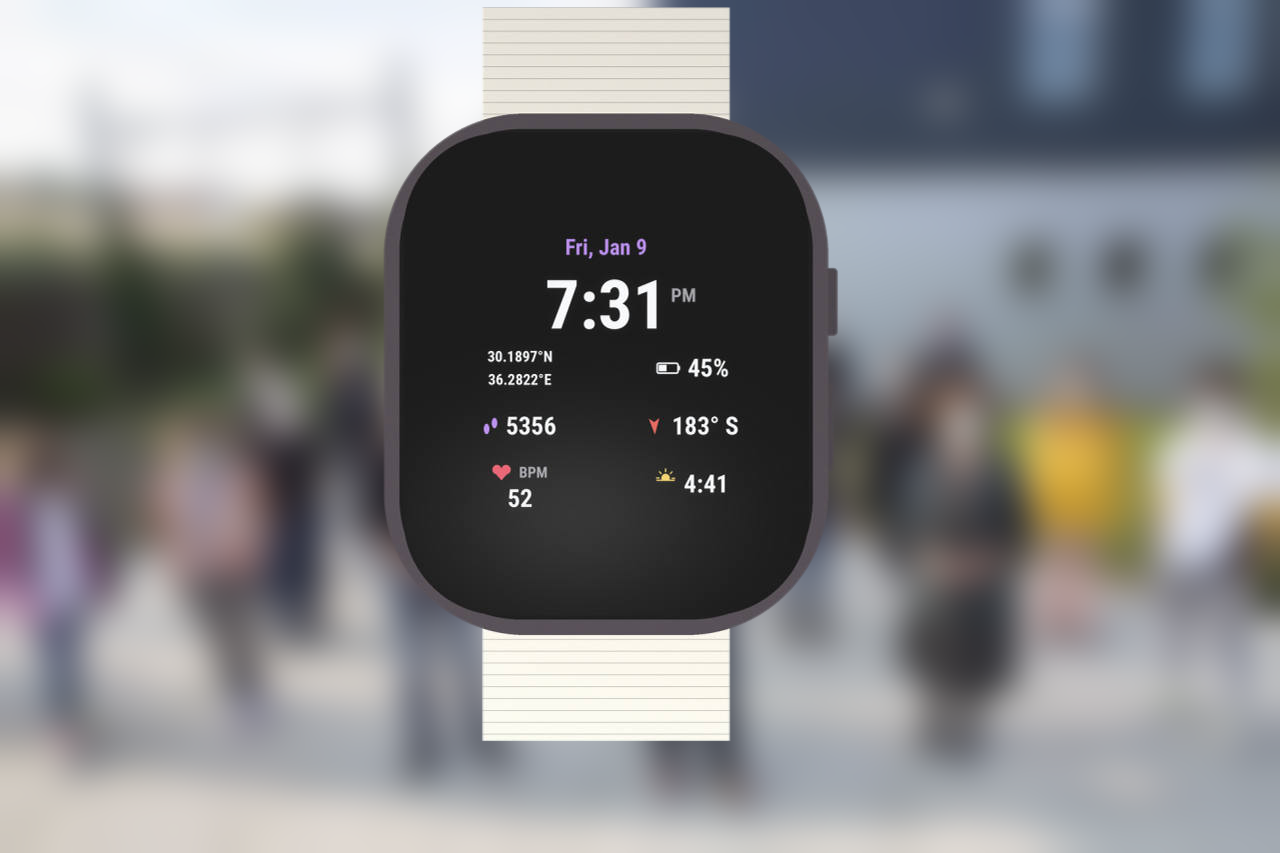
{"hour": 7, "minute": 31}
